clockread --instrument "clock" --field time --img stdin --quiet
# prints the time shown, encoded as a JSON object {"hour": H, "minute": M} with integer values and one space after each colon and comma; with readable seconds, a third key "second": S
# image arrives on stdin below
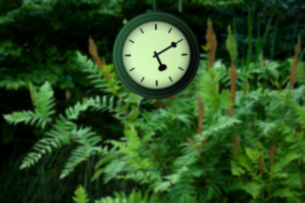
{"hour": 5, "minute": 10}
